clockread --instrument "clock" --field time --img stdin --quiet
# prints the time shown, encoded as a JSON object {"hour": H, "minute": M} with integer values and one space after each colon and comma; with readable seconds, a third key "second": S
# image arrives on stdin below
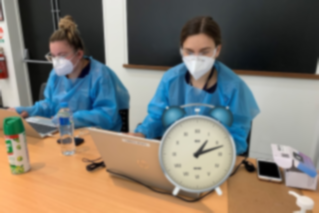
{"hour": 1, "minute": 12}
